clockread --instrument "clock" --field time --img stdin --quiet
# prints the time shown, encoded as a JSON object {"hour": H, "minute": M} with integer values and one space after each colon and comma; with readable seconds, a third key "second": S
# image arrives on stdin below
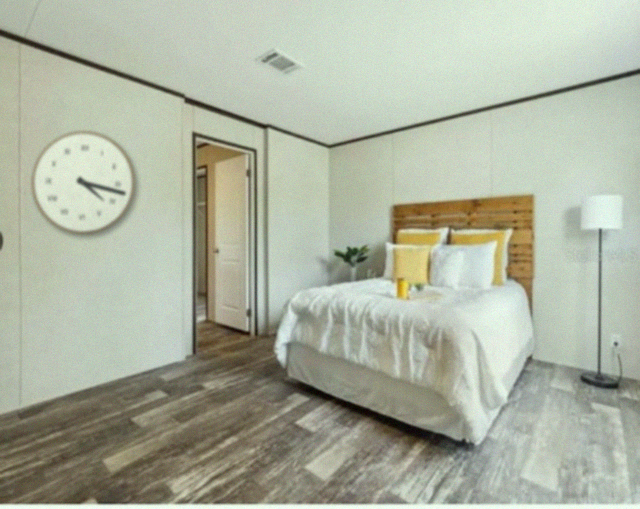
{"hour": 4, "minute": 17}
